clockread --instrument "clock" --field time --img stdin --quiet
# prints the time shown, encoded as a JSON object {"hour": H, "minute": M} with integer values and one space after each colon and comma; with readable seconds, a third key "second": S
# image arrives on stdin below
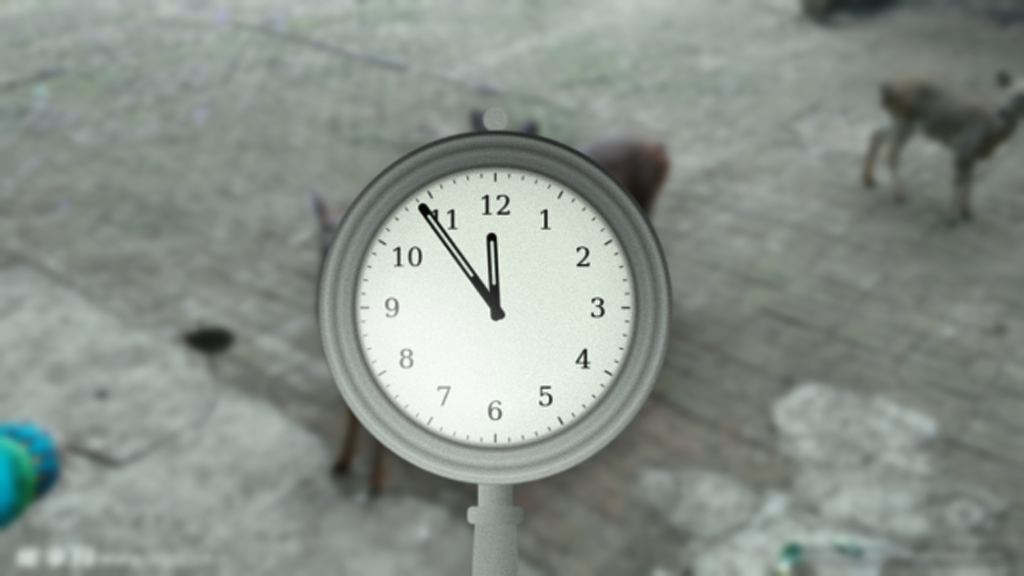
{"hour": 11, "minute": 54}
